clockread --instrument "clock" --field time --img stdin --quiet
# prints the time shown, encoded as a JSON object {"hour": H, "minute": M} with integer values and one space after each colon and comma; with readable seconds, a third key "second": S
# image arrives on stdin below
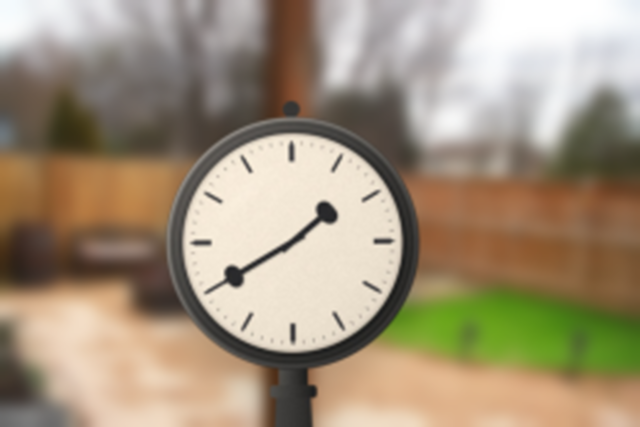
{"hour": 1, "minute": 40}
